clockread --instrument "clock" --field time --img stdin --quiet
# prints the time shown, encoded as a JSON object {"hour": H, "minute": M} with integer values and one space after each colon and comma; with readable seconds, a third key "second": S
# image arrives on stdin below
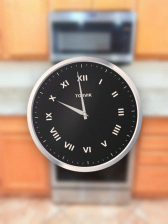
{"hour": 9, "minute": 59}
